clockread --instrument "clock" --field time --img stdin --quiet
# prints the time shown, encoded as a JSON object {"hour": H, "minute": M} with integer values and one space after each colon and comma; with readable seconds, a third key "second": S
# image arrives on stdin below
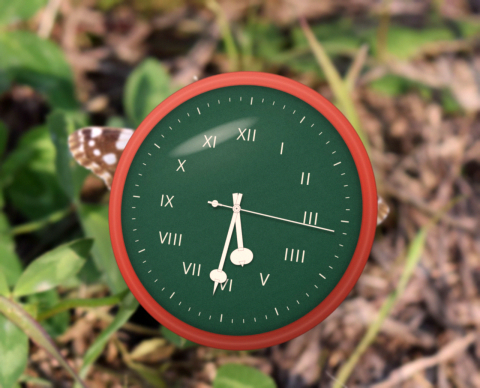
{"hour": 5, "minute": 31, "second": 16}
